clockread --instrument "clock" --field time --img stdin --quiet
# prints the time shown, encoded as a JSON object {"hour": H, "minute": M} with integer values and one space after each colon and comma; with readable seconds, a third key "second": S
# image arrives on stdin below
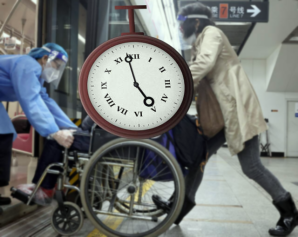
{"hour": 4, "minute": 58}
